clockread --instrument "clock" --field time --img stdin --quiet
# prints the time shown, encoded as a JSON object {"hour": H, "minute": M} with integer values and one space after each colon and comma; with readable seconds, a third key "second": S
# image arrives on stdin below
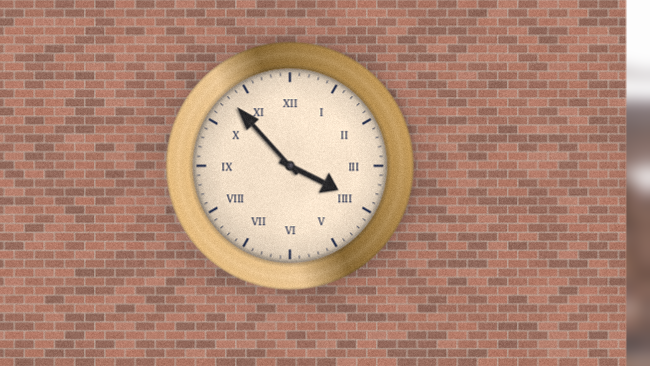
{"hour": 3, "minute": 53}
